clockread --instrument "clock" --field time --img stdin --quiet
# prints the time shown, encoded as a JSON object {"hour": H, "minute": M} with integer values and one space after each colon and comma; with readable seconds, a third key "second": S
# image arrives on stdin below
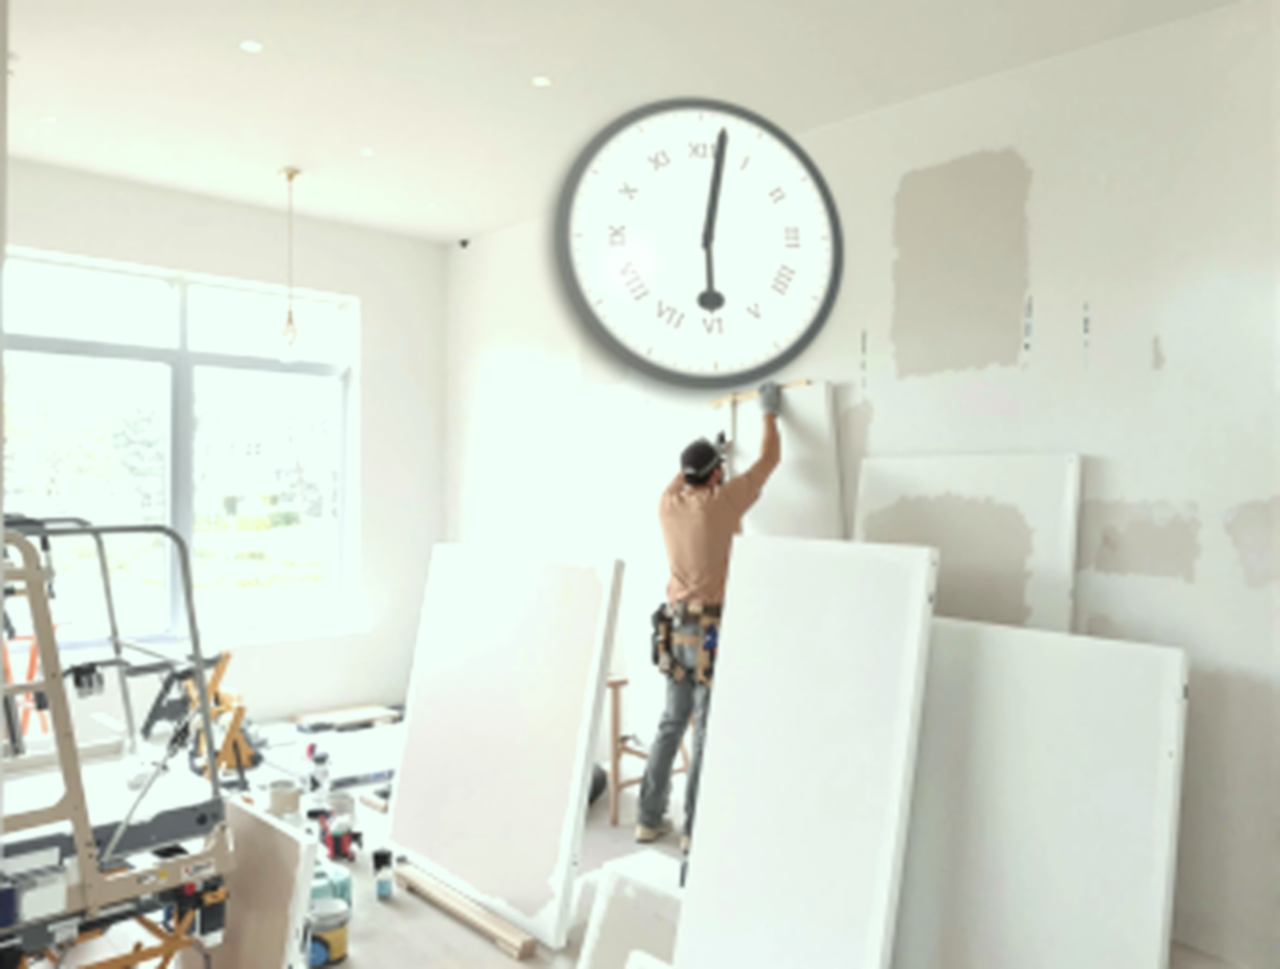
{"hour": 6, "minute": 2}
